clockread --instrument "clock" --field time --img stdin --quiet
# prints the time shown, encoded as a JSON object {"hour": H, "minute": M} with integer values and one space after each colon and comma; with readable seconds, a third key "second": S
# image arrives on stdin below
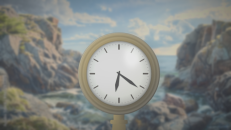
{"hour": 6, "minute": 21}
